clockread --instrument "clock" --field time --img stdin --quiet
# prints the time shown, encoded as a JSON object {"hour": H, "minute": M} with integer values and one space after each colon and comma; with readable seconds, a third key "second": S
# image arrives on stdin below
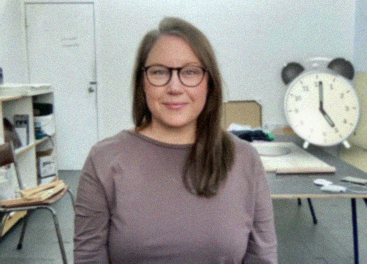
{"hour": 5, "minute": 1}
